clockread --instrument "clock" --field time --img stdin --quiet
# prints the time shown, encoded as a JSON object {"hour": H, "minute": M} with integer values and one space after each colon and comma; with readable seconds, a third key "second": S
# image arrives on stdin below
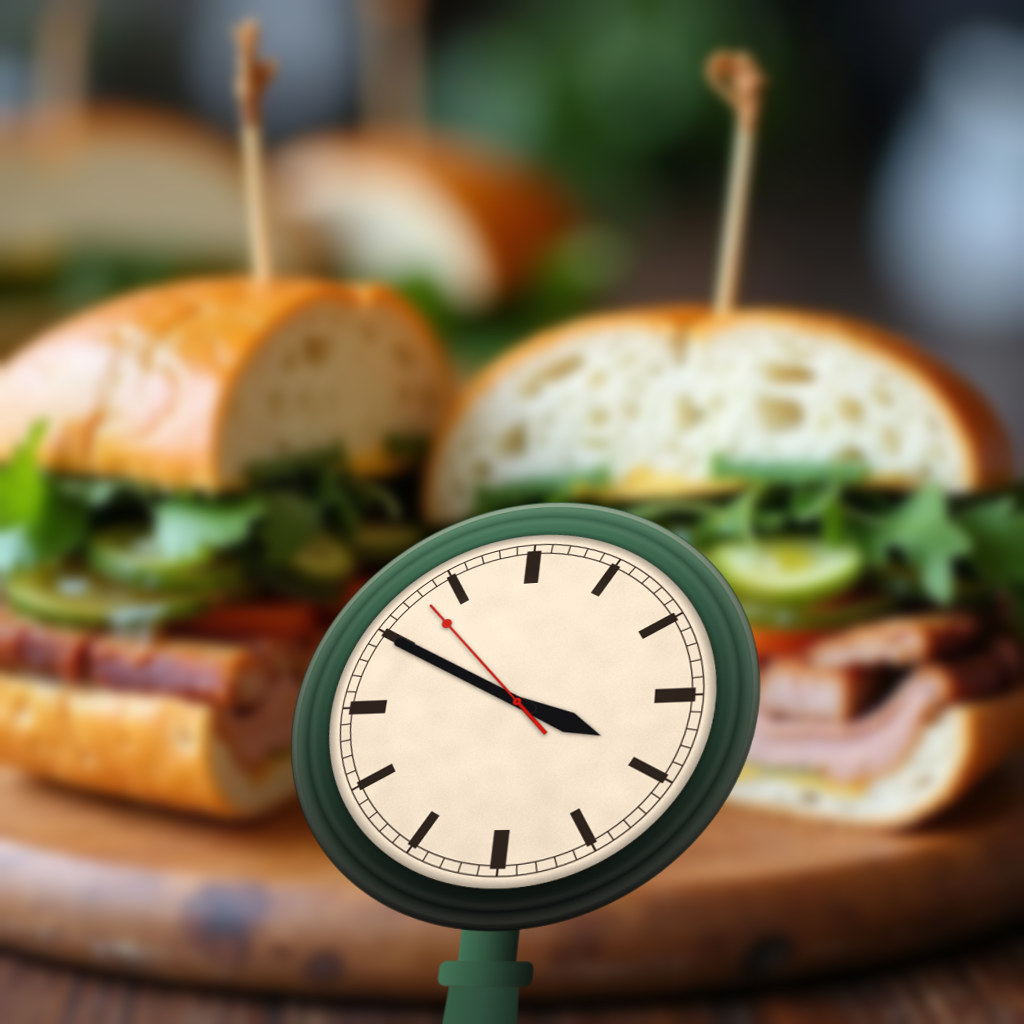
{"hour": 3, "minute": 49, "second": 53}
